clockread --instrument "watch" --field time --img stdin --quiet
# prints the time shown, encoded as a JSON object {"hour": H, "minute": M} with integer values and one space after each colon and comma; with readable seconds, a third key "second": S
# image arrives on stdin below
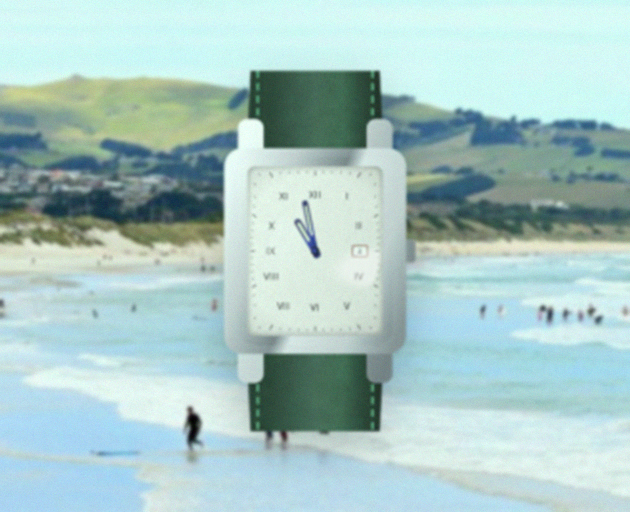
{"hour": 10, "minute": 58}
